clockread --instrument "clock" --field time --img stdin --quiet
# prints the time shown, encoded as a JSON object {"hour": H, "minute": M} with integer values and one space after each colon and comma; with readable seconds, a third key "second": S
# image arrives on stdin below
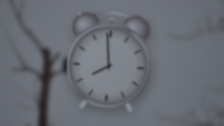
{"hour": 7, "minute": 59}
